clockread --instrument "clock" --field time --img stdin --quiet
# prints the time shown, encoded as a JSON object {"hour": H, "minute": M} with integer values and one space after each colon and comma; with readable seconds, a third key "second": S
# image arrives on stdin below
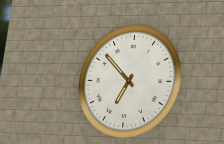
{"hour": 6, "minute": 52}
